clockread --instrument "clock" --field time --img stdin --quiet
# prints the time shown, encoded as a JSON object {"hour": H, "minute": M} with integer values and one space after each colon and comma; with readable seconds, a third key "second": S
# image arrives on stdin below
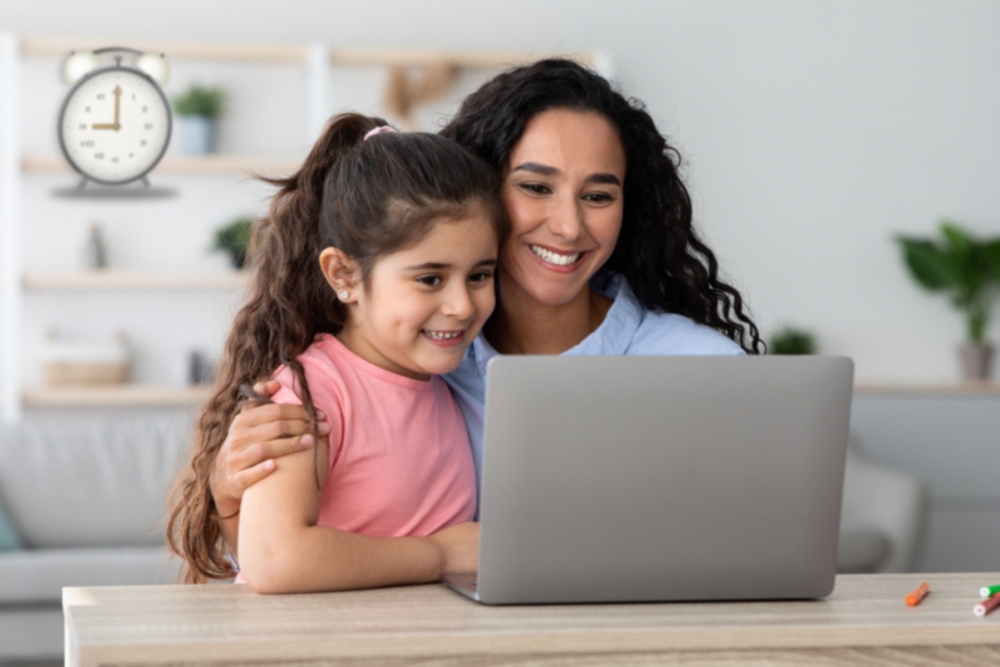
{"hour": 9, "minute": 0}
